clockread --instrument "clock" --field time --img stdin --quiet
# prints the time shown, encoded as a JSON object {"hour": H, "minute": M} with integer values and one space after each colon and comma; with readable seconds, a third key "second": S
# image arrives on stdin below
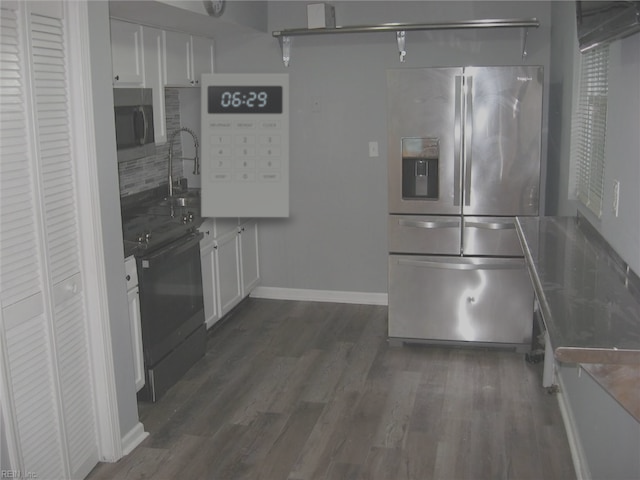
{"hour": 6, "minute": 29}
